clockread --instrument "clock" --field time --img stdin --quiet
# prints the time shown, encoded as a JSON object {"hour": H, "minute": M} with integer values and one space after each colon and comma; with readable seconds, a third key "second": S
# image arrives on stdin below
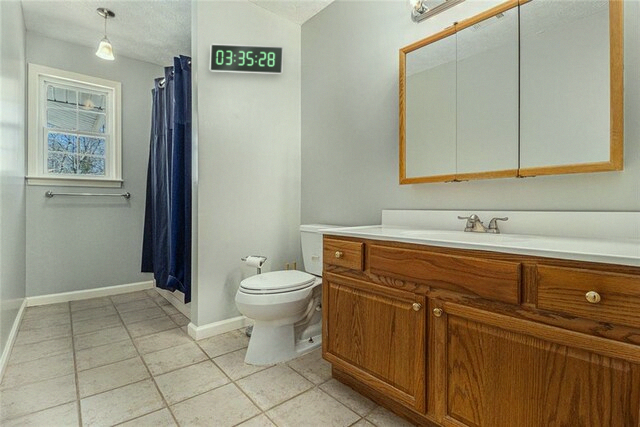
{"hour": 3, "minute": 35, "second": 28}
